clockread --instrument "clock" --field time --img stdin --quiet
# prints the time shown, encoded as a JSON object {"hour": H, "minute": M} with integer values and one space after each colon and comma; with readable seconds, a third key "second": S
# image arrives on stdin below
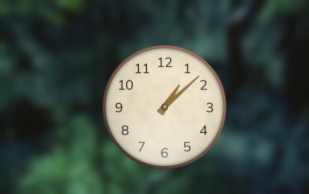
{"hour": 1, "minute": 8}
